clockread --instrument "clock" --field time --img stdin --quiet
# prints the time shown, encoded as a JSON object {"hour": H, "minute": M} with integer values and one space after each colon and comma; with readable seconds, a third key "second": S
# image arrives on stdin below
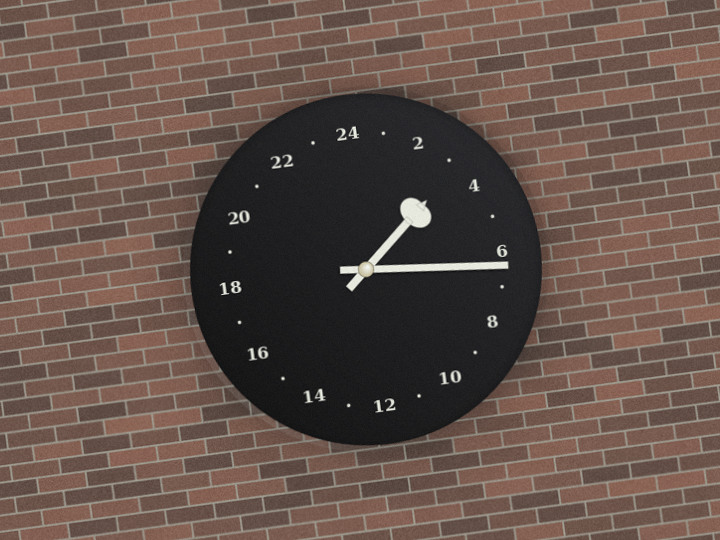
{"hour": 3, "minute": 16}
